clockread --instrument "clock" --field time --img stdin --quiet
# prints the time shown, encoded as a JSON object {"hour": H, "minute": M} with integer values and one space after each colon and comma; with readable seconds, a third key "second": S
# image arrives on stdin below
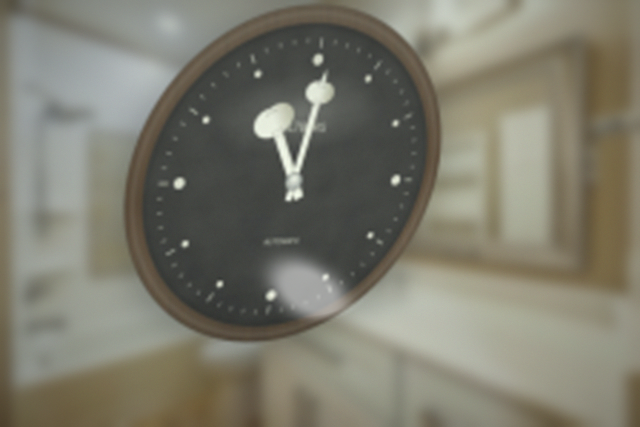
{"hour": 11, "minute": 1}
